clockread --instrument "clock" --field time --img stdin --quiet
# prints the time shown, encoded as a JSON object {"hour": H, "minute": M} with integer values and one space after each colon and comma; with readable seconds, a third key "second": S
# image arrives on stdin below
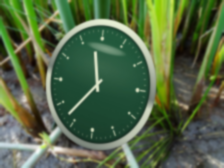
{"hour": 11, "minute": 37}
